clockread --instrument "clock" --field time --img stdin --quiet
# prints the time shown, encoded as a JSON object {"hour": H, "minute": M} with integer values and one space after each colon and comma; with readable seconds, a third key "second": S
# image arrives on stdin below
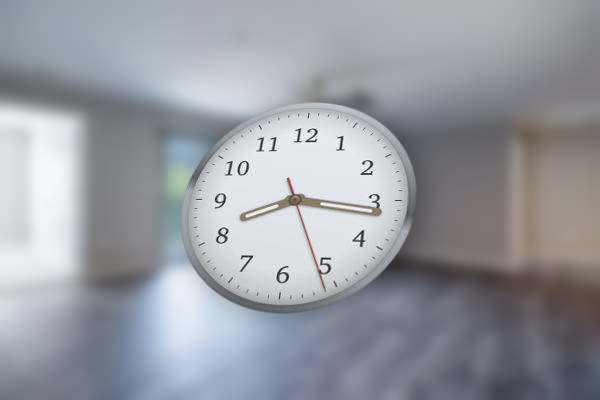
{"hour": 8, "minute": 16, "second": 26}
